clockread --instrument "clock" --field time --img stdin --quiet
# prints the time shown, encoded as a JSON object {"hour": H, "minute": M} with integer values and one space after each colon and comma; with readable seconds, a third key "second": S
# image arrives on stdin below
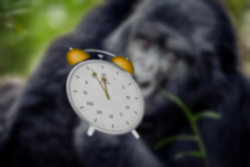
{"hour": 11, "minute": 56}
